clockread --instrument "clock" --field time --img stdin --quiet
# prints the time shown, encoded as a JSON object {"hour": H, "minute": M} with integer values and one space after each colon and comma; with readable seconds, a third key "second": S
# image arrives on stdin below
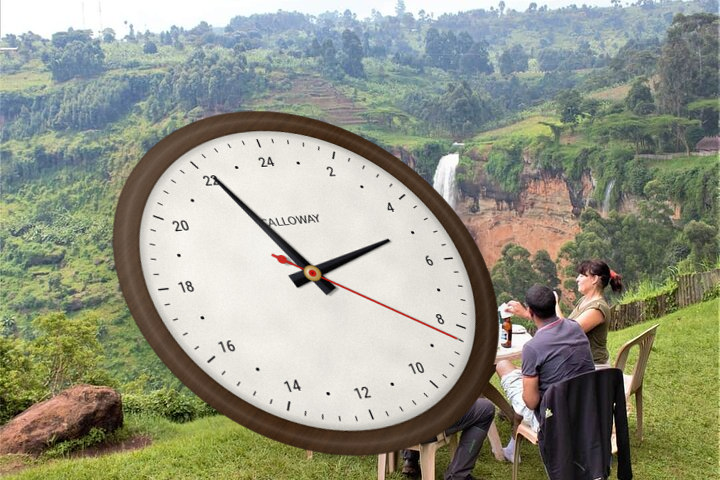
{"hour": 4, "minute": 55, "second": 21}
